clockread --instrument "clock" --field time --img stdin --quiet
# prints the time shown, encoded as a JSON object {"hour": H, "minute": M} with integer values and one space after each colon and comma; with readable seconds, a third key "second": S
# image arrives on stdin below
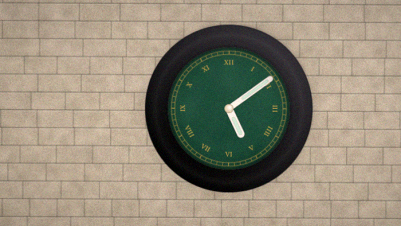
{"hour": 5, "minute": 9}
